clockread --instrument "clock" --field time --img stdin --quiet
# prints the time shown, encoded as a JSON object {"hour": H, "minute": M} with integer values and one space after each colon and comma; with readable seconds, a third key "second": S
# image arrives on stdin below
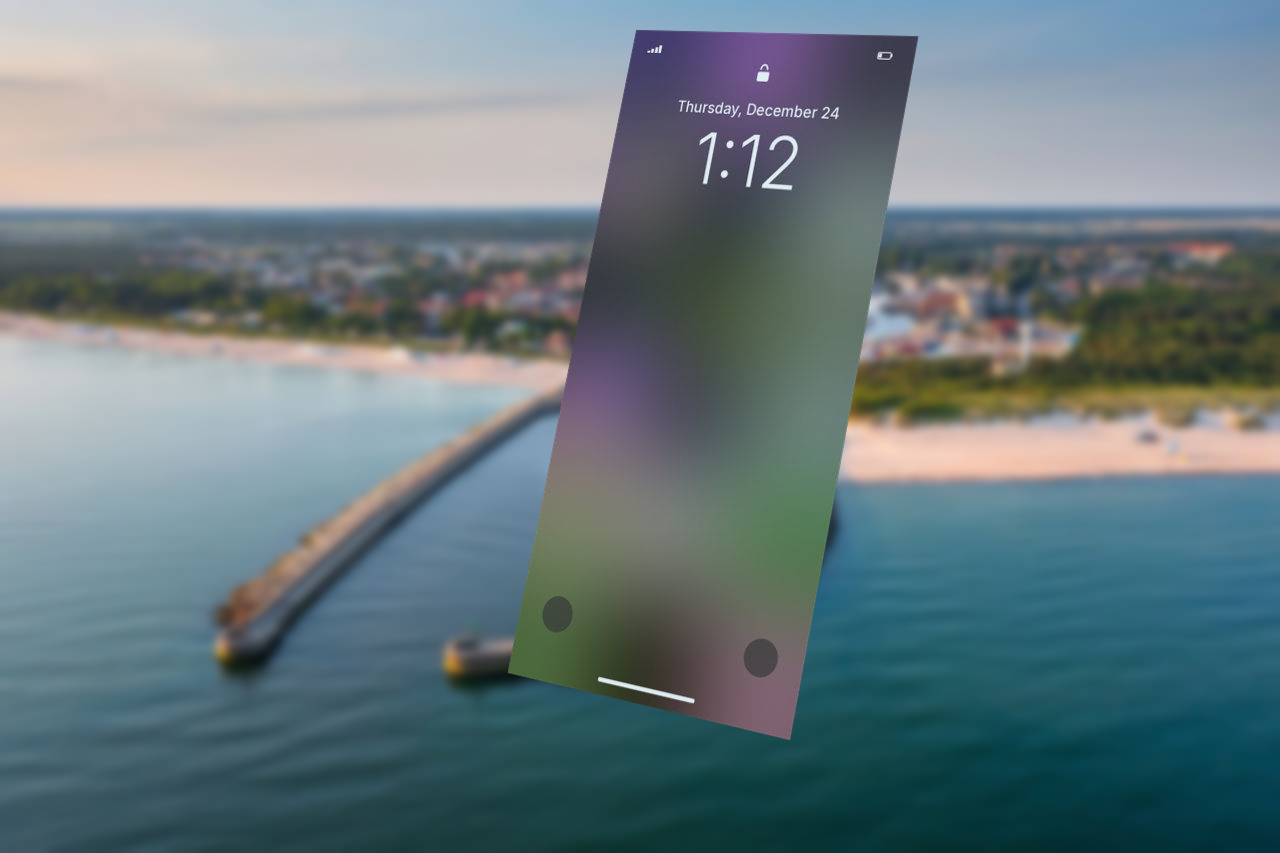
{"hour": 1, "minute": 12}
